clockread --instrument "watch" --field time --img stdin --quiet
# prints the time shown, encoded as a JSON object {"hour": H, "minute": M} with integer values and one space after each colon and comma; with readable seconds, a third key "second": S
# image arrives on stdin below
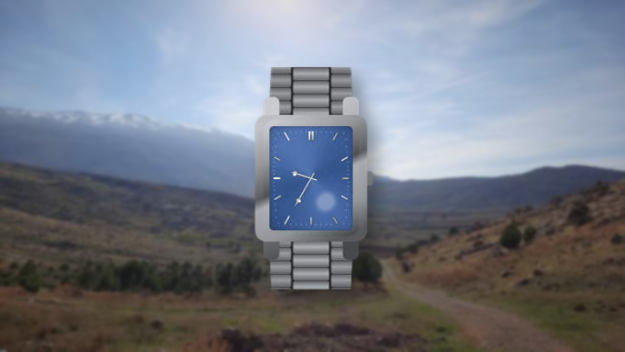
{"hour": 9, "minute": 35}
